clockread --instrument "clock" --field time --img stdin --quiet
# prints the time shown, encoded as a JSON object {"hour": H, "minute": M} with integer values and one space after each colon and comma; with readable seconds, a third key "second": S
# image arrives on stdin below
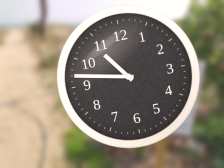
{"hour": 10, "minute": 47}
